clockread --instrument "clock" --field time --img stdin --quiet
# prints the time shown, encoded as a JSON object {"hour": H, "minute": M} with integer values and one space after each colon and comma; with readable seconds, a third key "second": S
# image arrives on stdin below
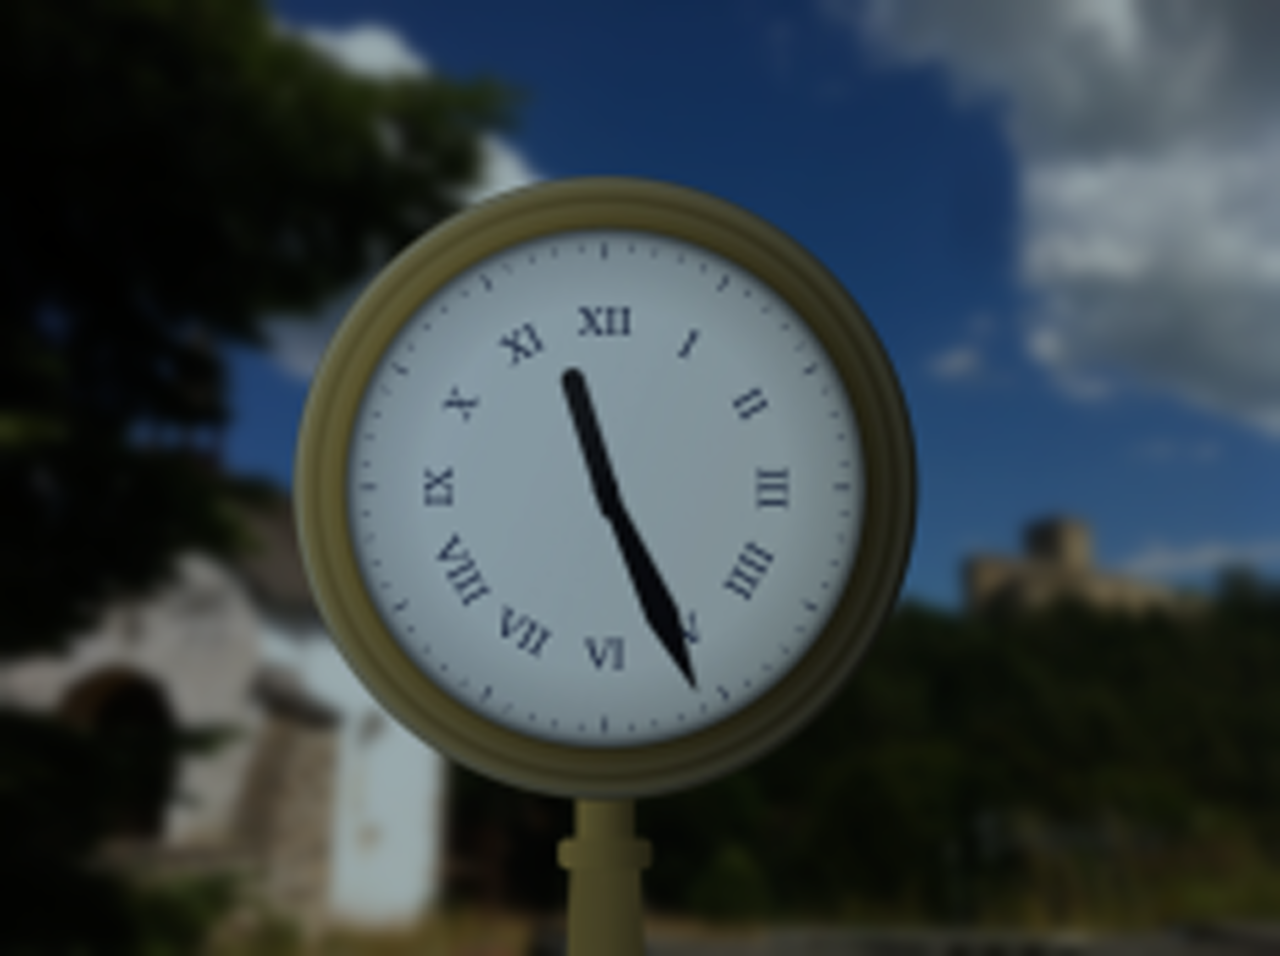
{"hour": 11, "minute": 26}
